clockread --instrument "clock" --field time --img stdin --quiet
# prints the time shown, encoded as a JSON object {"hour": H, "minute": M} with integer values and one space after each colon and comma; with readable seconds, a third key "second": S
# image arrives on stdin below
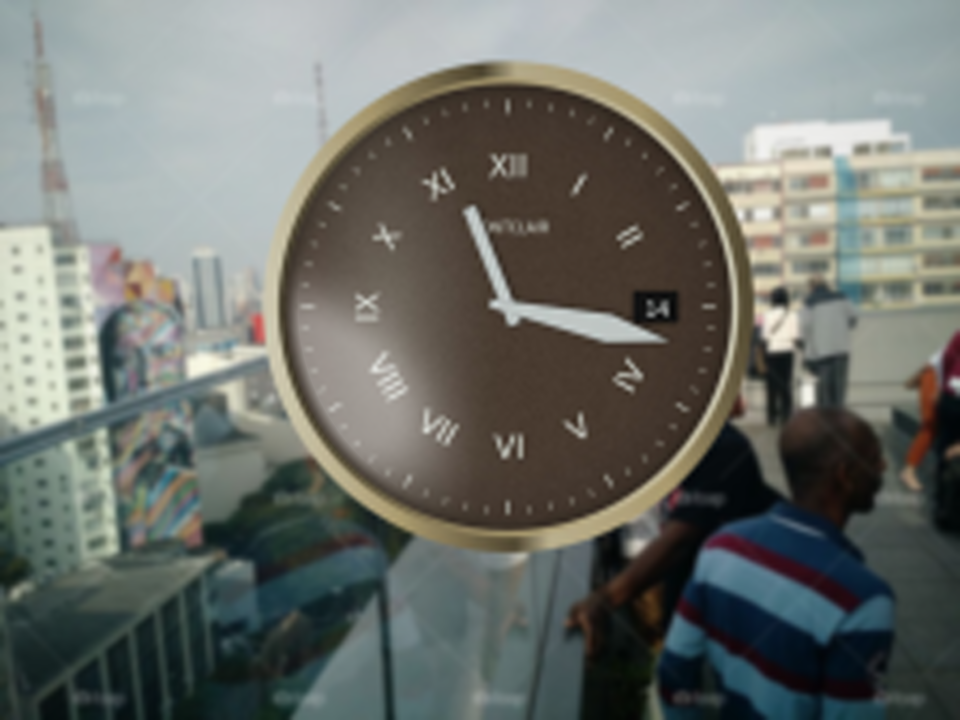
{"hour": 11, "minute": 17}
